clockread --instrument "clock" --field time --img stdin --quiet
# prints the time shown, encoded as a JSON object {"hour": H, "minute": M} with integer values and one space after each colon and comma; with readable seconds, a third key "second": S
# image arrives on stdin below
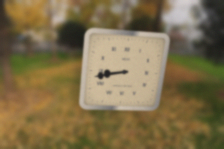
{"hour": 8, "minute": 43}
